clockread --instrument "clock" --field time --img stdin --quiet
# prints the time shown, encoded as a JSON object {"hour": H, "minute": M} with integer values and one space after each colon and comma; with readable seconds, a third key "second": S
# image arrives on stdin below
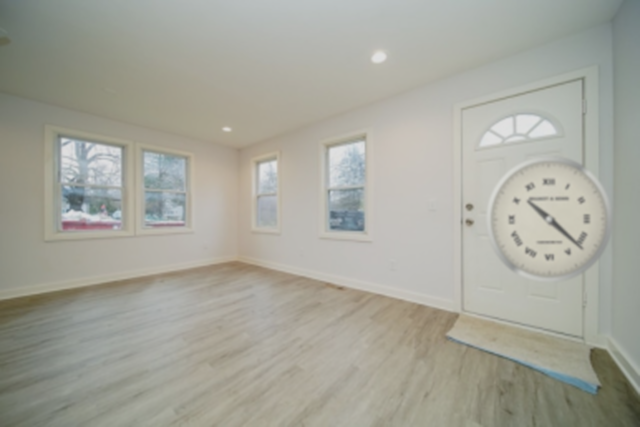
{"hour": 10, "minute": 22}
